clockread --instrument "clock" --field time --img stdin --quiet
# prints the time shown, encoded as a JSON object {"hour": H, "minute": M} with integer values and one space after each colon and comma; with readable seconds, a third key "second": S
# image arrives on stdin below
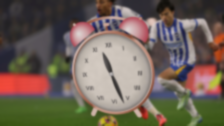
{"hour": 11, "minute": 27}
